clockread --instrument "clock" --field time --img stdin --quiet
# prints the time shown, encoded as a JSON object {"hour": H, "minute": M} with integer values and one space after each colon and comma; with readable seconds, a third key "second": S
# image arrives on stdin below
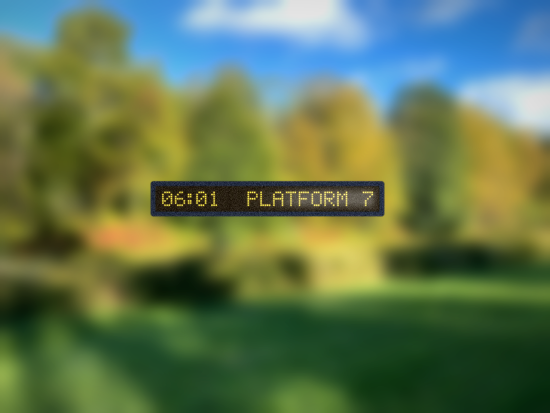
{"hour": 6, "minute": 1}
